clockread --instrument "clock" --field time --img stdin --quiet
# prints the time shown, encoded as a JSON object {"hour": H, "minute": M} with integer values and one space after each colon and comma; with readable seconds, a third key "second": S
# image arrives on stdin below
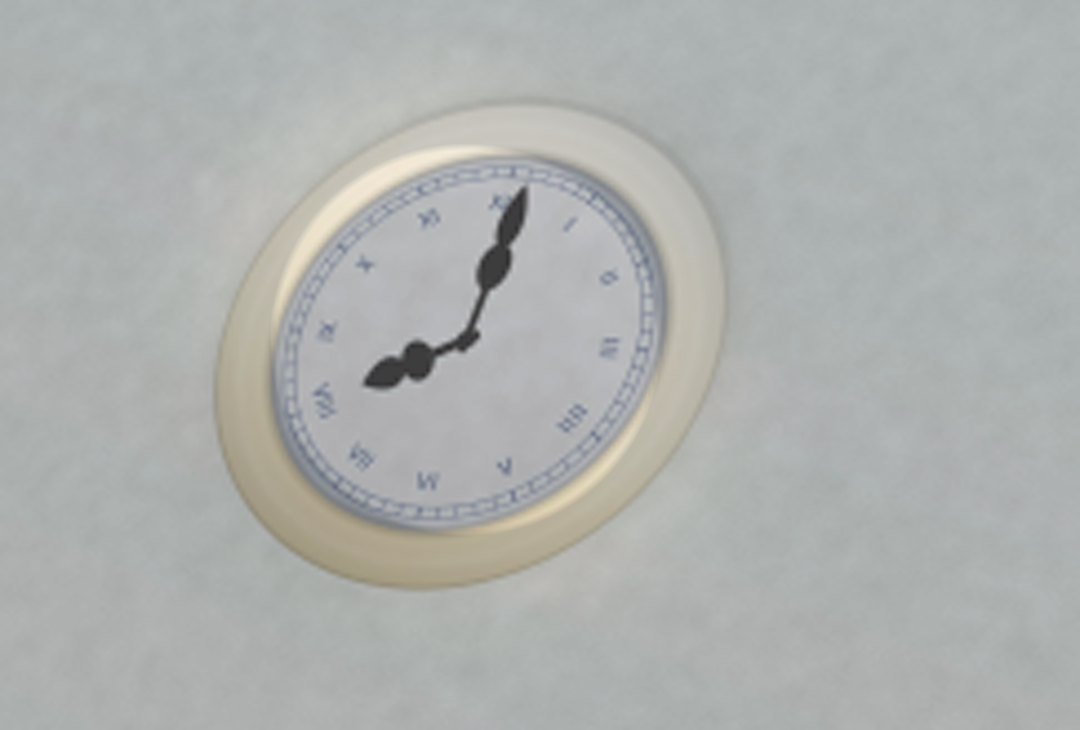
{"hour": 8, "minute": 1}
